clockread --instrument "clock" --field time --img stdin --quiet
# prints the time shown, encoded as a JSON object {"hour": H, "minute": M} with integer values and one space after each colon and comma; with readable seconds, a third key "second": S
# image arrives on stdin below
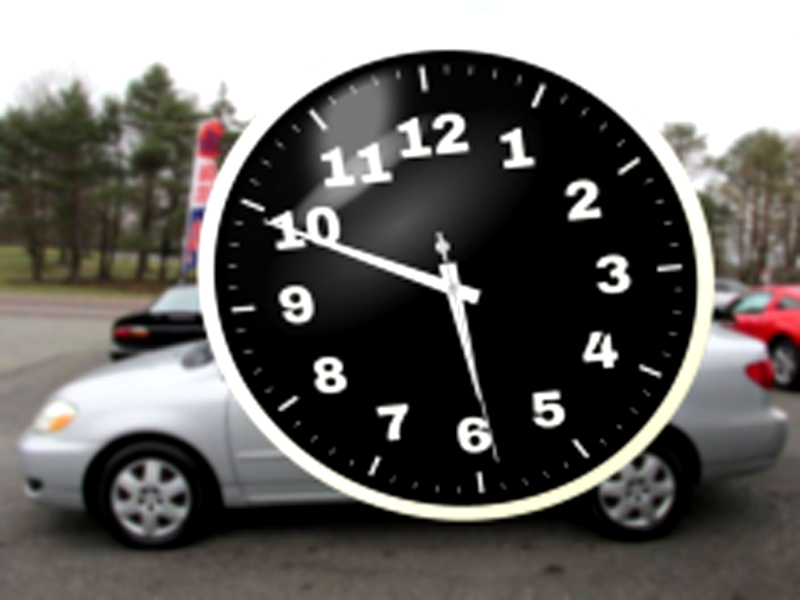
{"hour": 5, "minute": 49, "second": 29}
